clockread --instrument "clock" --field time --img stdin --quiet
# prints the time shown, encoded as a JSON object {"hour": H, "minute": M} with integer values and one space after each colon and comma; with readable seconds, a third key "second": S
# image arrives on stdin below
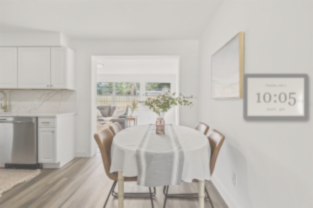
{"hour": 10, "minute": 5}
